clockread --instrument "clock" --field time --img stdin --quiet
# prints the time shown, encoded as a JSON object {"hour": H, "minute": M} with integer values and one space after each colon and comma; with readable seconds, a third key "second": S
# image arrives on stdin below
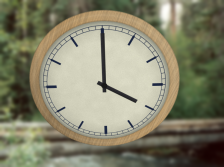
{"hour": 4, "minute": 0}
